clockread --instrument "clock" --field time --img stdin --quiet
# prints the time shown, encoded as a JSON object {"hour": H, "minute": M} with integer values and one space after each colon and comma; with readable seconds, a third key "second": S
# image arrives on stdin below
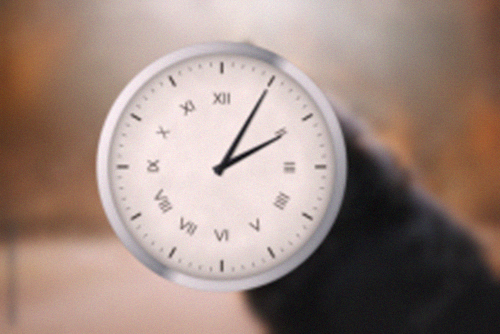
{"hour": 2, "minute": 5}
